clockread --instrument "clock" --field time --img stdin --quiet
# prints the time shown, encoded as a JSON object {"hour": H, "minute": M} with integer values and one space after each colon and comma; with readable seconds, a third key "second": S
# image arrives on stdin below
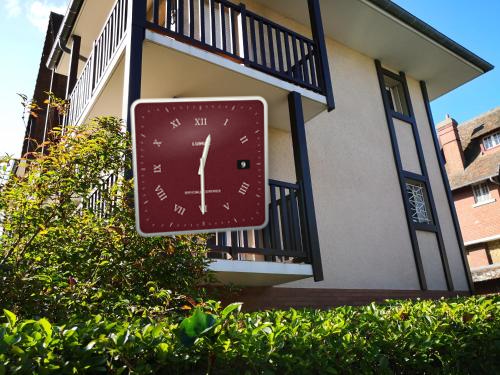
{"hour": 12, "minute": 30}
